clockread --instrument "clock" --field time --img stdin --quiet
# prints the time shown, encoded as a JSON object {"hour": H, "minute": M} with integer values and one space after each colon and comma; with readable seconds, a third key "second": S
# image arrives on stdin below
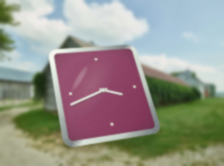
{"hour": 3, "minute": 42}
